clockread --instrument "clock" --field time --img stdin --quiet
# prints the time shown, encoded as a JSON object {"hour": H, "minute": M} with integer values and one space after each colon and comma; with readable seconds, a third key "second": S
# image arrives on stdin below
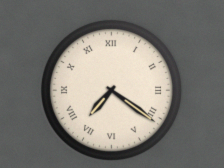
{"hour": 7, "minute": 21}
